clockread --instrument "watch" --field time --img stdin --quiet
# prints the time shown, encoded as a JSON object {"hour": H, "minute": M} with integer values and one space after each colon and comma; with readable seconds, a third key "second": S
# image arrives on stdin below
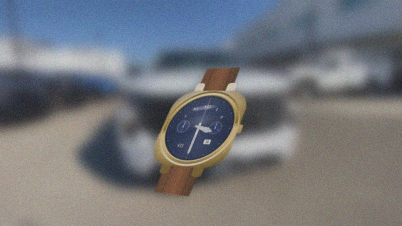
{"hour": 3, "minute": 30}
